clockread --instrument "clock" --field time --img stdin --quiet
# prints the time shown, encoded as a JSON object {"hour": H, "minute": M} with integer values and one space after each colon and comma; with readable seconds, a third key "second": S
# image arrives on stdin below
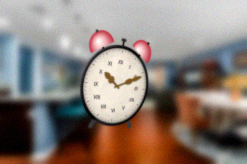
{"hour": 10, "minute": 11}
